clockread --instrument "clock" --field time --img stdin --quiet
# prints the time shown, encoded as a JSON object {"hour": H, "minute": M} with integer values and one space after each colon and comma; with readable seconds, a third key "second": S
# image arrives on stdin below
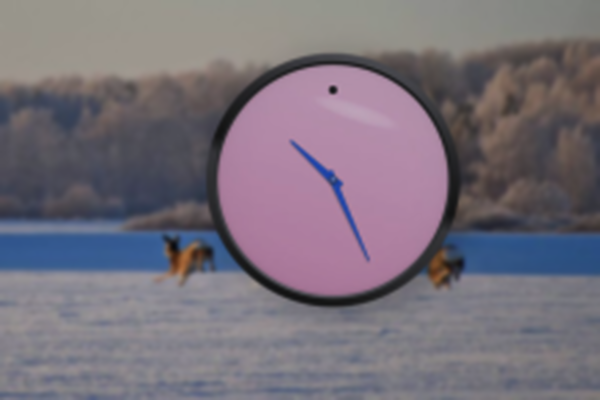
{"hour": 10, "minute": 26}
